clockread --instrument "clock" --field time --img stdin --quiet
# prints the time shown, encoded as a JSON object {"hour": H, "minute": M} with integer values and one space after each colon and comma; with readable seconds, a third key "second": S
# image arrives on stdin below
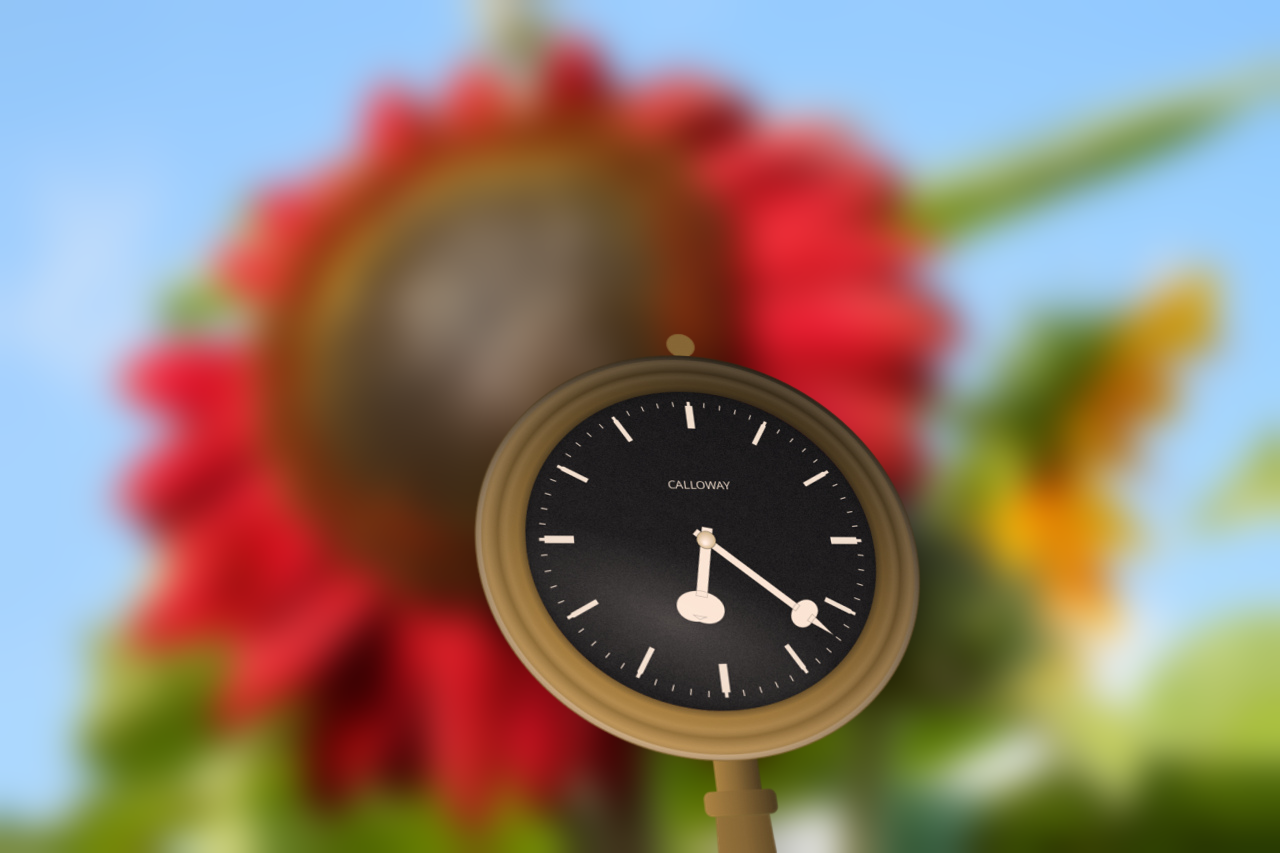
{"hour": 6, "minute": 22}
